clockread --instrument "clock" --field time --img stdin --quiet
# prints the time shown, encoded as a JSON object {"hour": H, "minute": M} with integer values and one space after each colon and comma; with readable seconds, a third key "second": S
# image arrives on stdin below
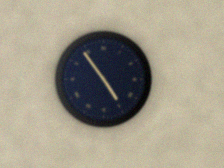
{"hour": 4, "minute": 54}
